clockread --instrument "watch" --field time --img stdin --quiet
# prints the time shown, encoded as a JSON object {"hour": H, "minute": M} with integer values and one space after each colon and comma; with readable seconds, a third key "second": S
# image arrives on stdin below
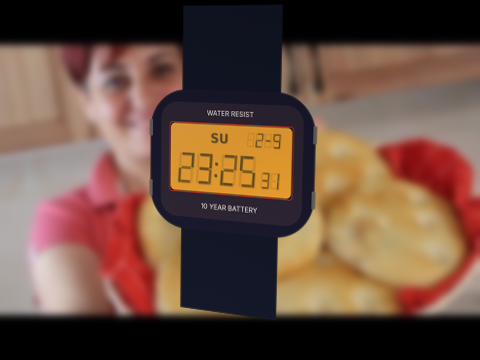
{"hour": 23, "minute": 25, "second": 31}
